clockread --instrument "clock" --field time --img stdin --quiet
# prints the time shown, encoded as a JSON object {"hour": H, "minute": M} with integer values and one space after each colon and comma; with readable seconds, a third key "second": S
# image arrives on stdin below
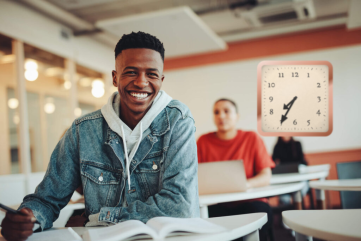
{"hour": 7, "minute": 35}
